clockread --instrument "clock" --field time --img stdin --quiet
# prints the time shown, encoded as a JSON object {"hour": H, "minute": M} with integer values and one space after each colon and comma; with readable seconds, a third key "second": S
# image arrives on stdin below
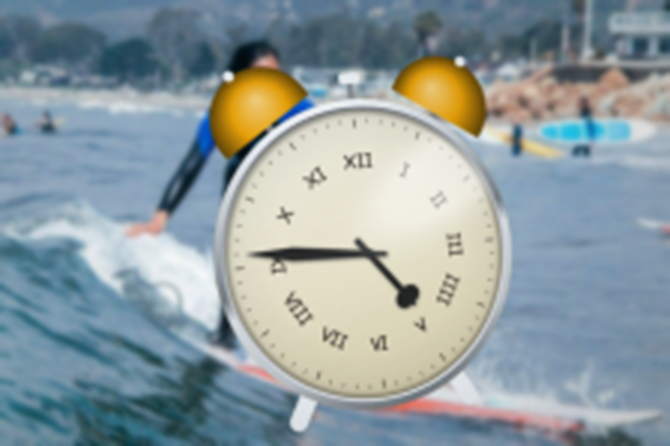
{"hour": 4, "minute": 46}
